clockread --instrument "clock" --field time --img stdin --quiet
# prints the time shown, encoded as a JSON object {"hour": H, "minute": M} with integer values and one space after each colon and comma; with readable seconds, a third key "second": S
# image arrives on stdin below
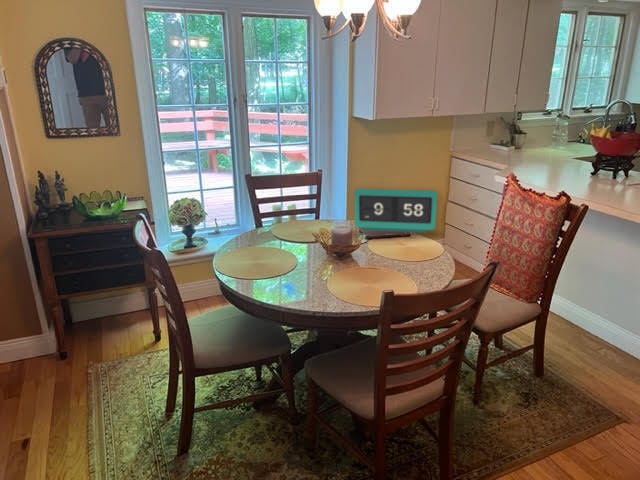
{"hour": 9, "minute": 58}
